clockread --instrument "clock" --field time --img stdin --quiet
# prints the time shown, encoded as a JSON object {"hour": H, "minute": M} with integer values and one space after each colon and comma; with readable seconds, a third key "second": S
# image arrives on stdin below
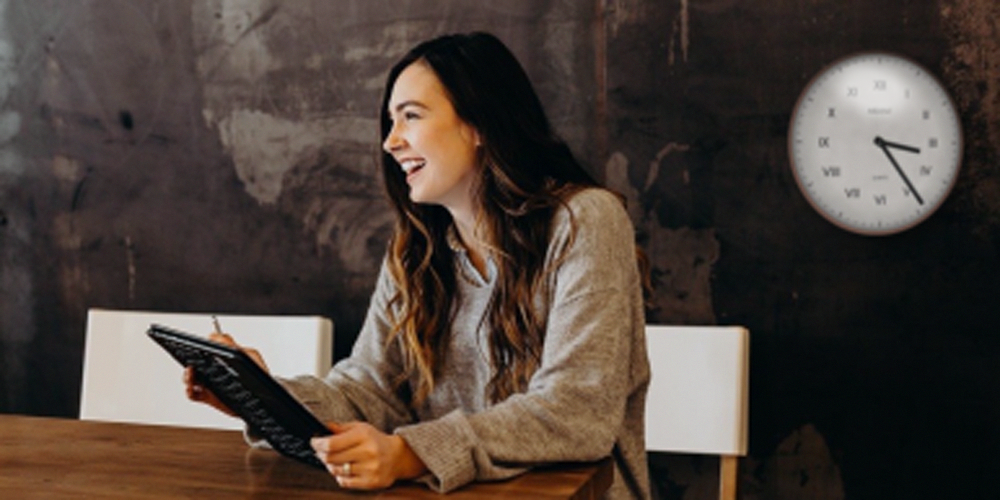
{"hour": 3, "minute": 24}
